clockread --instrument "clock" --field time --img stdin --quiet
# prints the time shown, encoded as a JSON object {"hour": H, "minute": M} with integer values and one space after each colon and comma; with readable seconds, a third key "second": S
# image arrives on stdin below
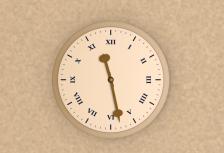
{"hour": 11, "minute": 28}
